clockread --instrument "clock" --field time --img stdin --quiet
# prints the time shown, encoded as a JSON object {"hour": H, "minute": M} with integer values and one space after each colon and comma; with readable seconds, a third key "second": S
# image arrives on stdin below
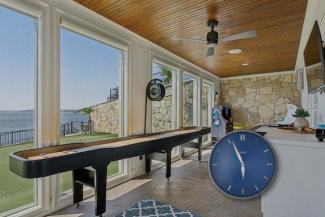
{"hour": 5, "minute": 56}
